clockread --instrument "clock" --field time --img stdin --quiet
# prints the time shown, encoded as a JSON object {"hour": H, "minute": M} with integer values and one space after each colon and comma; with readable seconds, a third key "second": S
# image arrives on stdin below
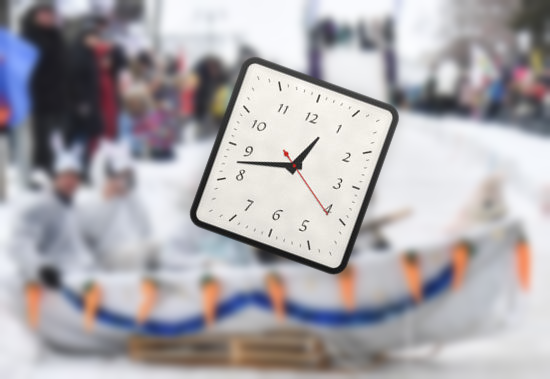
{"hour": 12, "minute": 42, "second": 21}
